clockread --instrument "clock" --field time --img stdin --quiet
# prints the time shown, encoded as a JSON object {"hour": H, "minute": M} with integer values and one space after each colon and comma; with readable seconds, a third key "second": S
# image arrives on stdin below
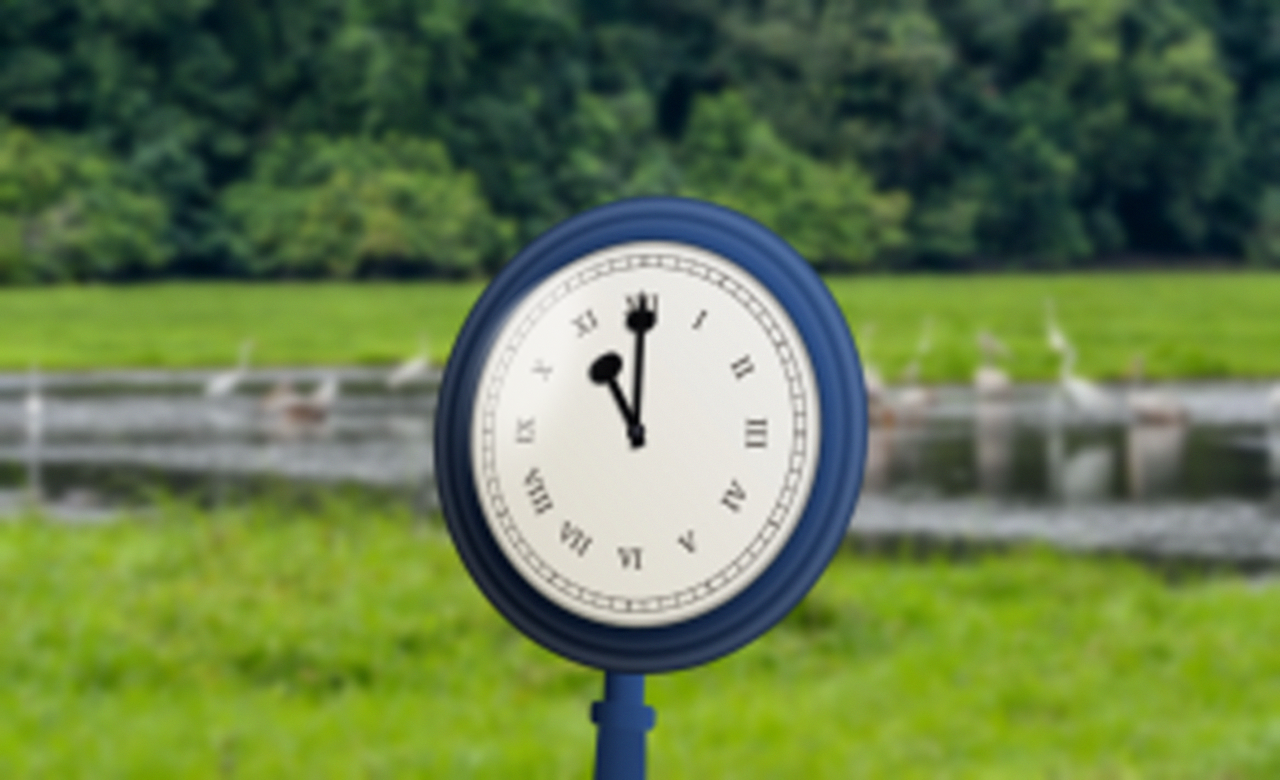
{"hour": 11, "minute": 0}
